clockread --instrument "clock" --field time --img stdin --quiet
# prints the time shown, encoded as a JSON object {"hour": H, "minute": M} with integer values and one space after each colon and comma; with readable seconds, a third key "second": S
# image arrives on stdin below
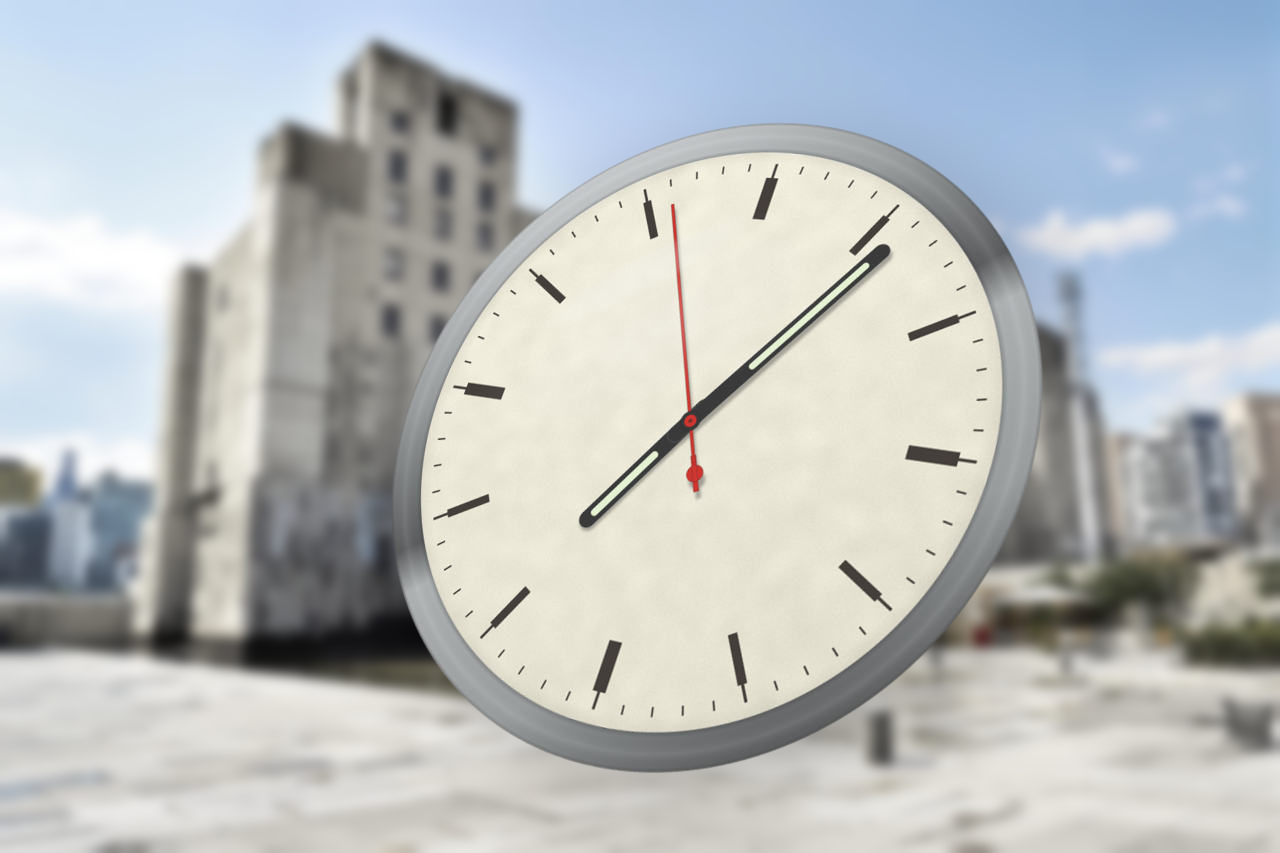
{"hour": 7, "minute": 5, "second": 56}
